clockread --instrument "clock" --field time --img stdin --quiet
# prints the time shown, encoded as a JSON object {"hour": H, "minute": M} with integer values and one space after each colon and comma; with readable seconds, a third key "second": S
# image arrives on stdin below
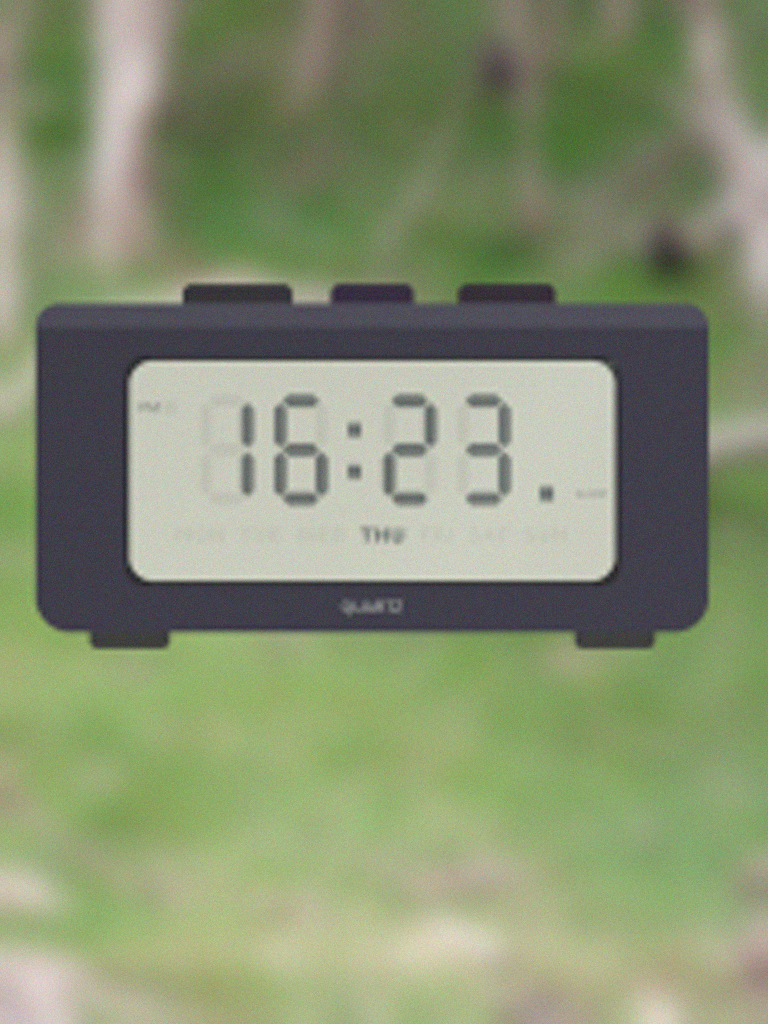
{"hour": 16, "minute": 23}
